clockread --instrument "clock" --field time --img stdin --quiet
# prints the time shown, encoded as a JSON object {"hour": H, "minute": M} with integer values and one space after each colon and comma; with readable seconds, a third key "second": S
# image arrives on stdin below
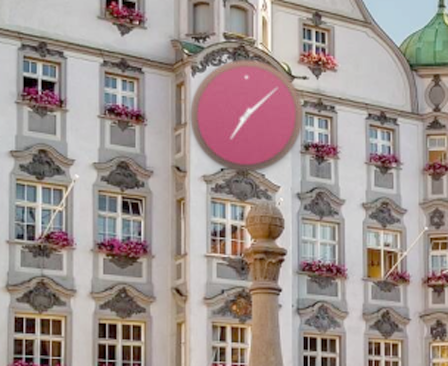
{"hour": 7, "minute": 8}
